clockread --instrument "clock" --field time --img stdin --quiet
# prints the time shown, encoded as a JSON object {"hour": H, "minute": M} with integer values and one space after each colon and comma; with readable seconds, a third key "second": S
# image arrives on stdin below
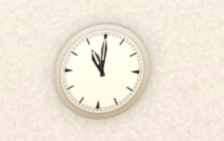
{"hour": 11, "minute": 0}
